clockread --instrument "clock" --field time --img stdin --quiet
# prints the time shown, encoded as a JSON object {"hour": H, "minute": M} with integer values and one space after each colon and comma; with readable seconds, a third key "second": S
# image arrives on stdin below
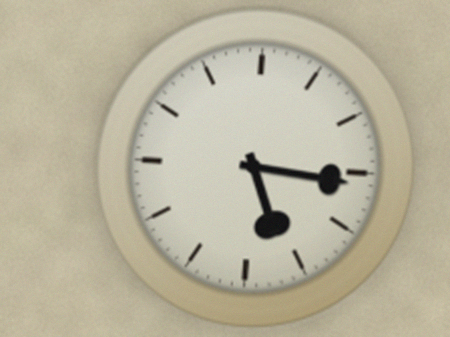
{"hour": 5, "minute": 16}
